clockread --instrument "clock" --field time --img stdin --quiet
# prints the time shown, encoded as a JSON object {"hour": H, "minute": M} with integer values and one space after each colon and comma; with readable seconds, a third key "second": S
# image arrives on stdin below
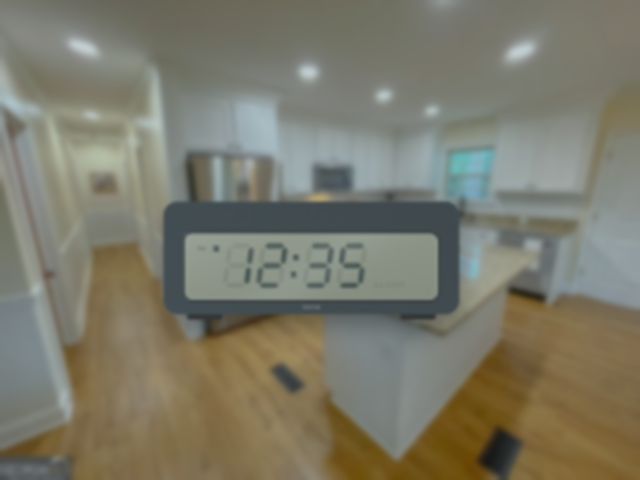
{"hour": 12, "minute": 35}
